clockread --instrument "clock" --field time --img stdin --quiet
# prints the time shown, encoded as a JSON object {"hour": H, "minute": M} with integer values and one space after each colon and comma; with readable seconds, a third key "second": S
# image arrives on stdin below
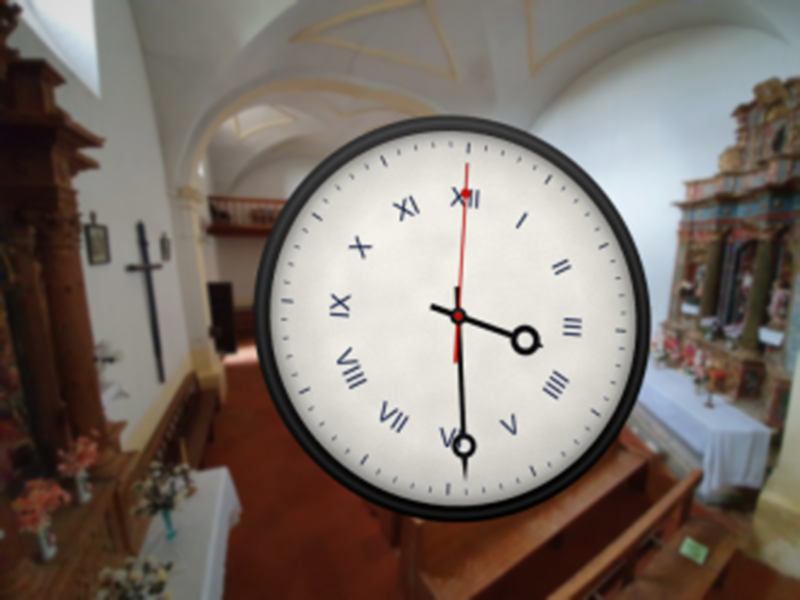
{"hour": 3, "minute": 29, "second": 0}
